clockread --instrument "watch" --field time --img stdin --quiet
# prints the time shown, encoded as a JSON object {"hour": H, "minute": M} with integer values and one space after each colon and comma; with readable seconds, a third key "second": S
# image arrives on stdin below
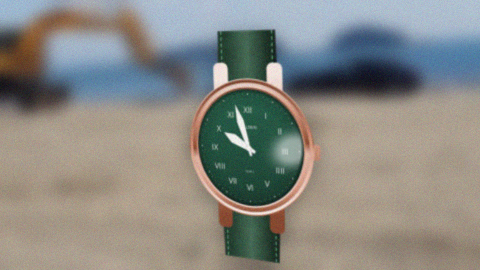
{"hour": 9, "minute": 57}
